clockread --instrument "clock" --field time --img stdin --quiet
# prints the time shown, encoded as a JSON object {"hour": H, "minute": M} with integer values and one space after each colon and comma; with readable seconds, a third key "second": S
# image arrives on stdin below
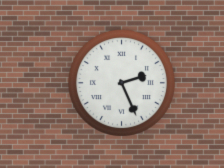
{"hour": 2, "minute": 26}
